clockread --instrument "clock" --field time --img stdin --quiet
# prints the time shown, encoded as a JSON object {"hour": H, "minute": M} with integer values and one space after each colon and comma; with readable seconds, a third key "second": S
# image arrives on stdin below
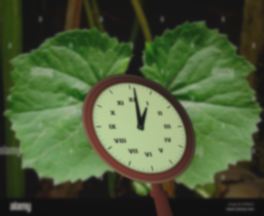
{"hour": 1, "minute": 1}
